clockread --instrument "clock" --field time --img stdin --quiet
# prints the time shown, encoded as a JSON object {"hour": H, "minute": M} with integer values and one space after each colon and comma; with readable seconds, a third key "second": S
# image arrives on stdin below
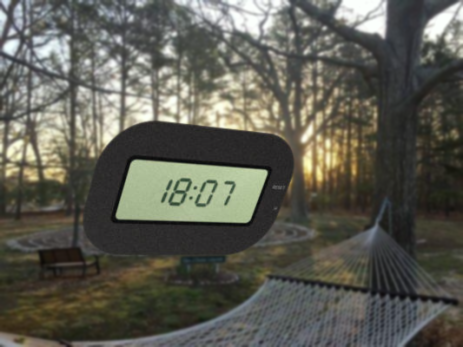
{"hour": 18, "minute": 7}
